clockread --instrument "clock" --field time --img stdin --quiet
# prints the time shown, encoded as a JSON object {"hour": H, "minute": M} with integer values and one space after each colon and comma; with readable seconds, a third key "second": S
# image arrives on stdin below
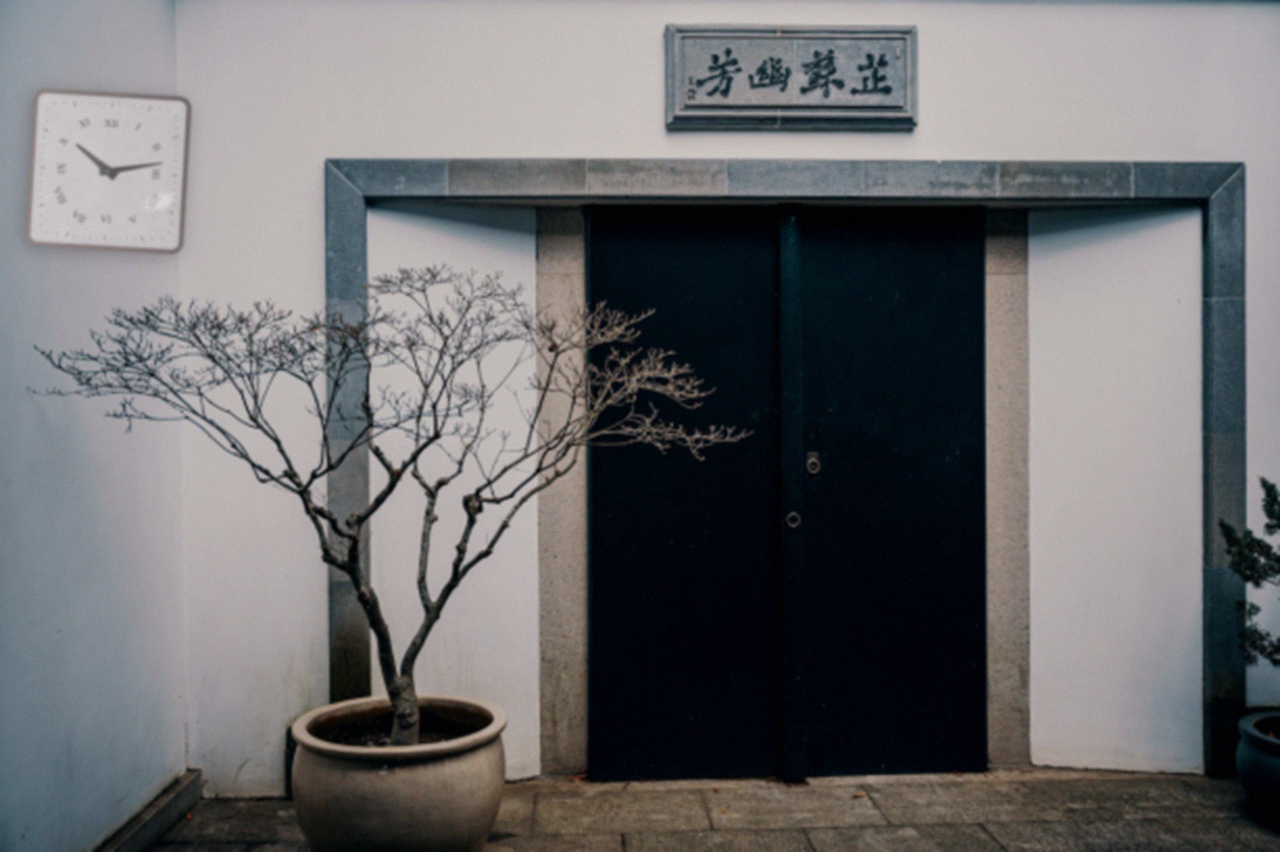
{"hour": 10, "minute": 13}
